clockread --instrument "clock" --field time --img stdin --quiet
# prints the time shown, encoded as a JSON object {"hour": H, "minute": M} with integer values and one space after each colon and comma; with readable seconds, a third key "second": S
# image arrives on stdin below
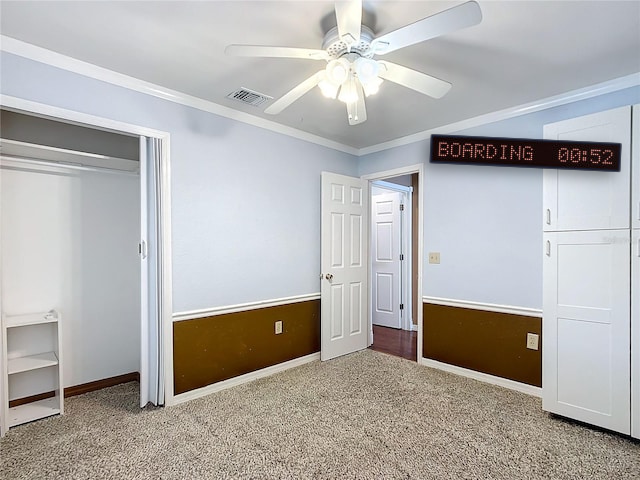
{"hour": 0, "minute": 52}
